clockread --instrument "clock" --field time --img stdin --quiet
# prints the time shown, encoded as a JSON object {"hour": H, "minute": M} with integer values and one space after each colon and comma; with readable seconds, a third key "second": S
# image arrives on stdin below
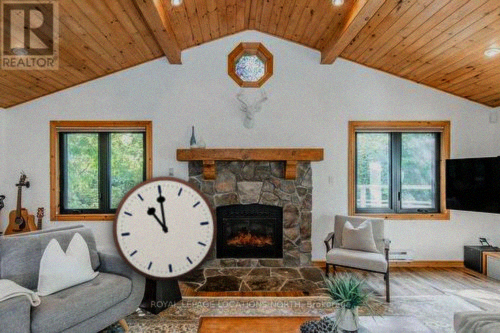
{"hour": 11, "minute": 0}
